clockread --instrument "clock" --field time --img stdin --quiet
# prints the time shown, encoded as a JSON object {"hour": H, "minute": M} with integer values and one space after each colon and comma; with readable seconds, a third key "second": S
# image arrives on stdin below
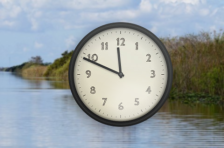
{"hour": 11, "minute": 49}
